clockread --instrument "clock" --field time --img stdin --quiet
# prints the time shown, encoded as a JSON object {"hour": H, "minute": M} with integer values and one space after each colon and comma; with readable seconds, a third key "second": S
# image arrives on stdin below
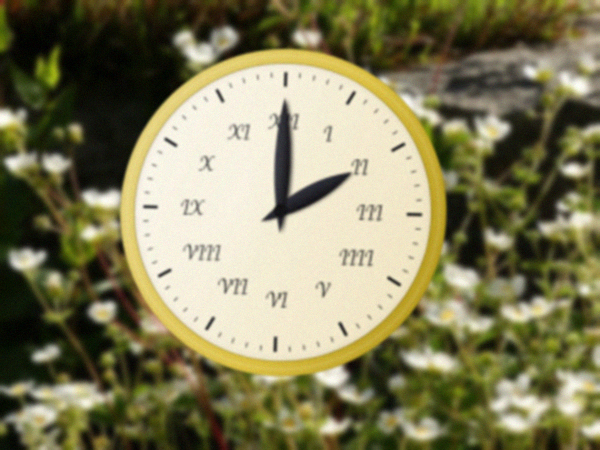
{"hour": 2, "minute": 0}
